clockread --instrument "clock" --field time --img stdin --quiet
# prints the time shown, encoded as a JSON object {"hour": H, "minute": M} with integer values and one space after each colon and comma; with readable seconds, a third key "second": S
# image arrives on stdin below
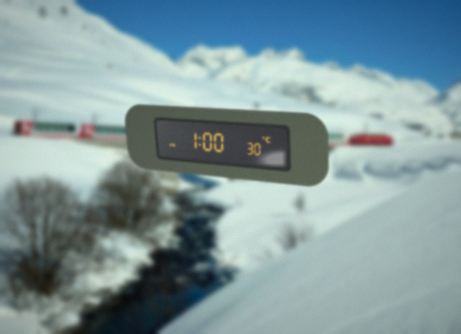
{"hour": 1, "minute": 0}
